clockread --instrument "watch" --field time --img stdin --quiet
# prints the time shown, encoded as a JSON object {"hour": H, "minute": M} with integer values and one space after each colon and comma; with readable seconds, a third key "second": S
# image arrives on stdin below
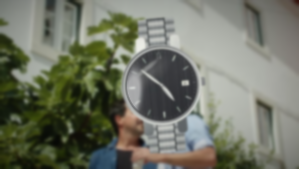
{"hour": 4, "minute": 52}
